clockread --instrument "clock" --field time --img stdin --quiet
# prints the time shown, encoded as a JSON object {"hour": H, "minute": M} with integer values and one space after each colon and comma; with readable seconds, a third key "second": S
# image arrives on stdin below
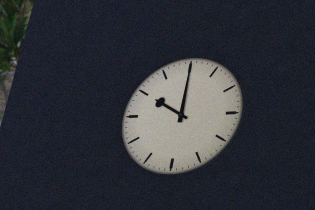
{"hour": 10, "minute": 0}
